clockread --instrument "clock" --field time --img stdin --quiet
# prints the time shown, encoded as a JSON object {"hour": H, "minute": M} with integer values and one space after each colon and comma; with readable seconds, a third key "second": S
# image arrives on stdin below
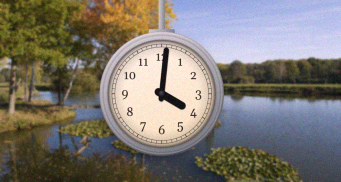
{"hour": 4, "minute": 1}
